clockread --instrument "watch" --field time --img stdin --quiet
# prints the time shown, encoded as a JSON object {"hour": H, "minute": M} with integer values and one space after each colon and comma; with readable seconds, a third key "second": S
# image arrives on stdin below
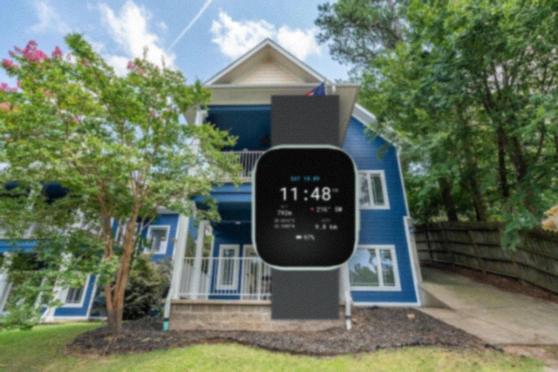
{"hour": 11, "minute": 48}
